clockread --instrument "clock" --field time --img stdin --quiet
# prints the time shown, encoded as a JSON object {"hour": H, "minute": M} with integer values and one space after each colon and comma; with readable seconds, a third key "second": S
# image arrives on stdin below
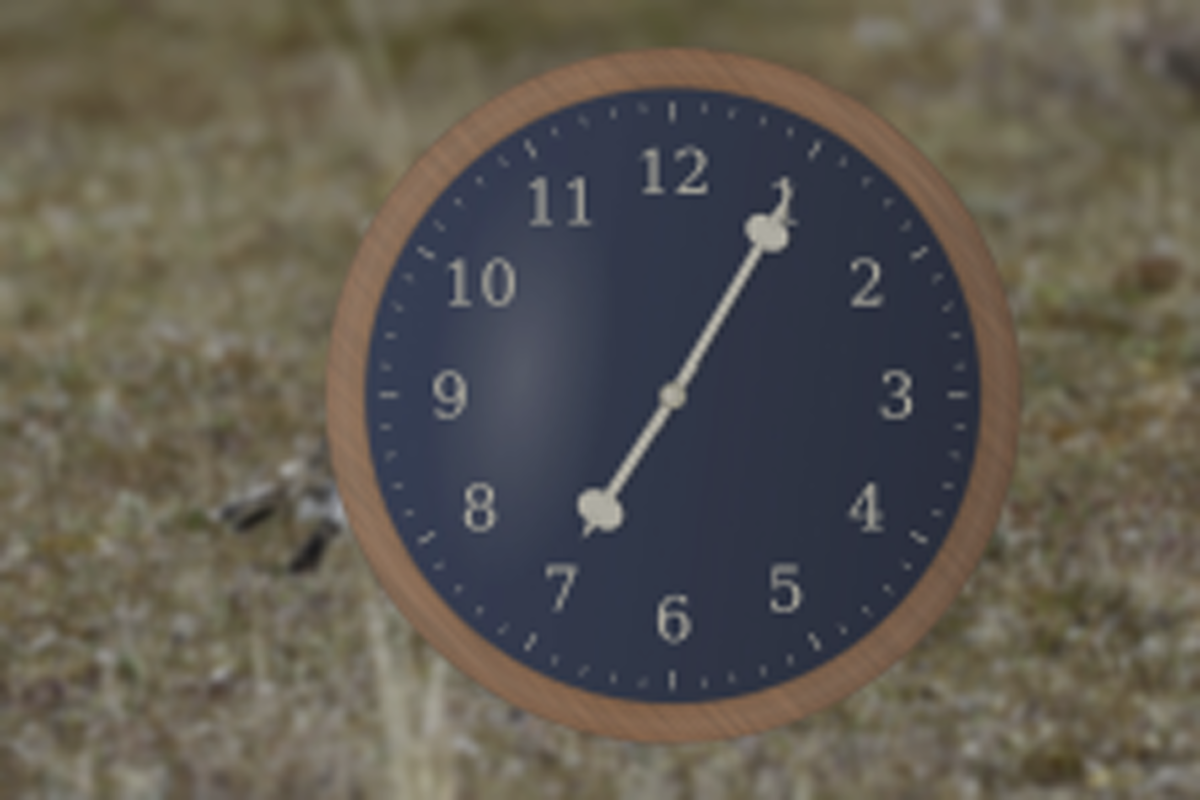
{"hour": 7, "minute": 5}
